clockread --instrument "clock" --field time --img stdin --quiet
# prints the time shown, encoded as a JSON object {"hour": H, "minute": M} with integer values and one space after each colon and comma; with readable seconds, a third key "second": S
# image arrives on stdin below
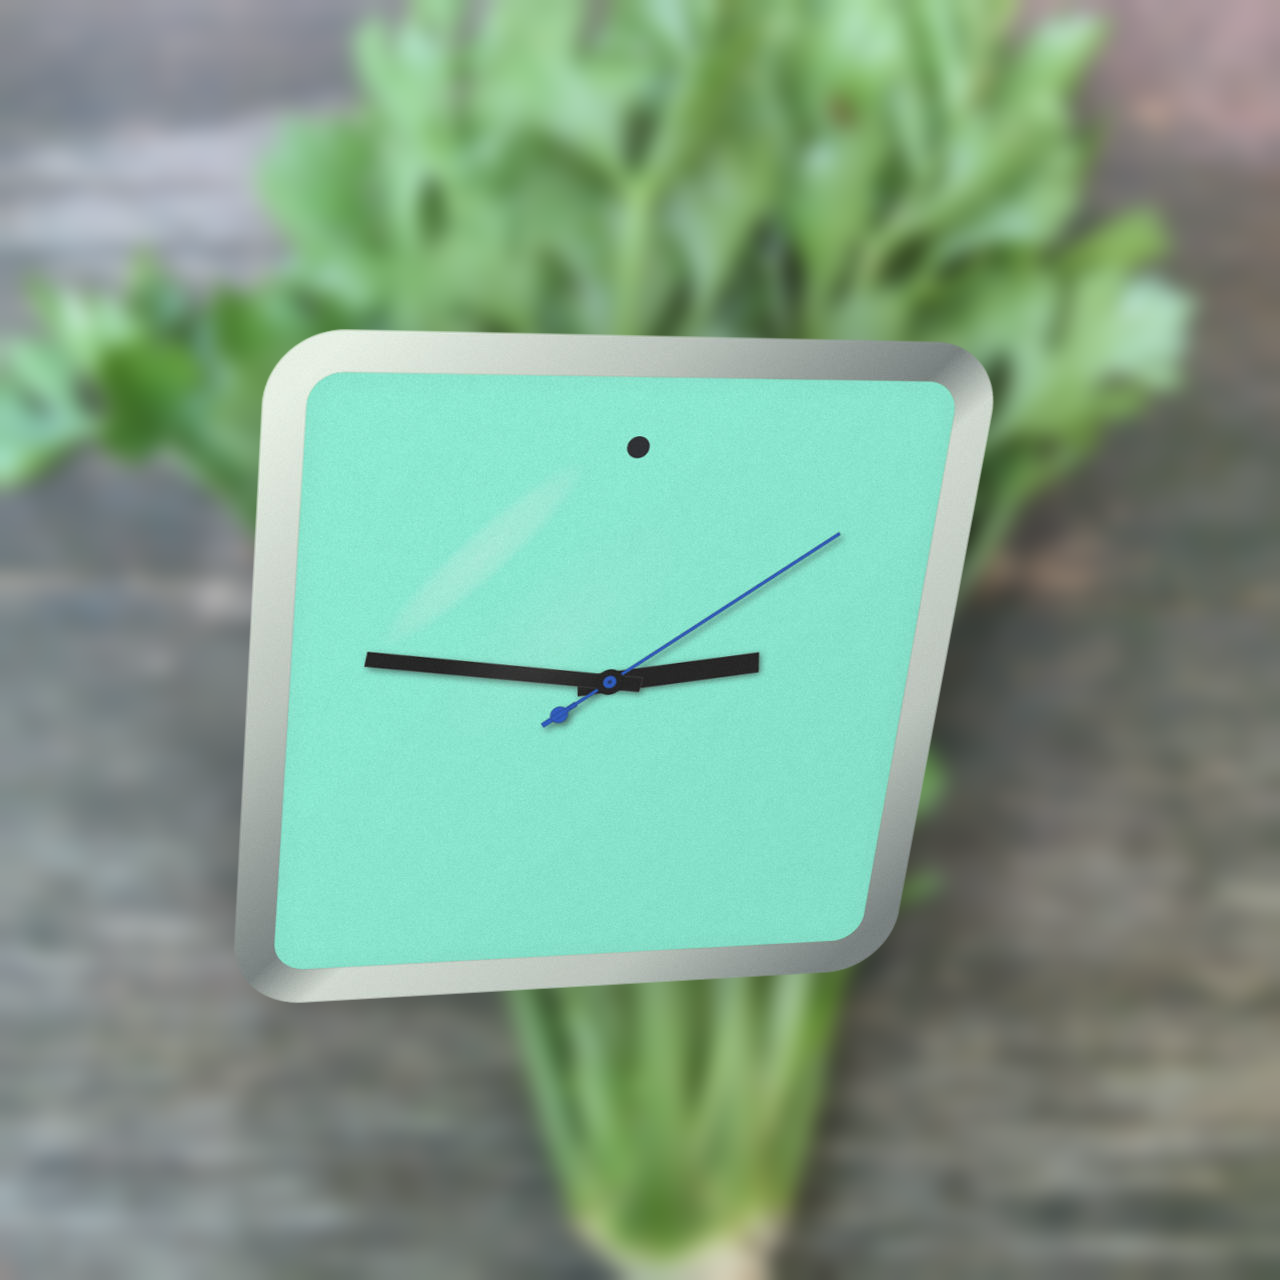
{"hour": 2, "minute": 46, "second": 9}
